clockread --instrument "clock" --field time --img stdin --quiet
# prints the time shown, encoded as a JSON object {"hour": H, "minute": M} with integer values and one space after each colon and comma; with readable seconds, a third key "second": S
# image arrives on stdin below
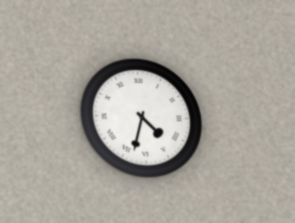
{"hour": 4, "minute": 33}
